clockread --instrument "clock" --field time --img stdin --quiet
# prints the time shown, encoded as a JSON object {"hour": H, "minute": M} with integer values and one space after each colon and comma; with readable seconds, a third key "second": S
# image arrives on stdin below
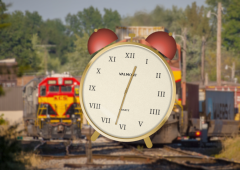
{"hour": 12, "minute": 32}
